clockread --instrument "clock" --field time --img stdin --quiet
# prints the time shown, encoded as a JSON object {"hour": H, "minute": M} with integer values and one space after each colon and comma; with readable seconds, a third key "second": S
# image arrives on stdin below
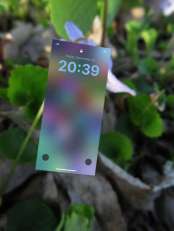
{"hour": 20, "minute": 39}
